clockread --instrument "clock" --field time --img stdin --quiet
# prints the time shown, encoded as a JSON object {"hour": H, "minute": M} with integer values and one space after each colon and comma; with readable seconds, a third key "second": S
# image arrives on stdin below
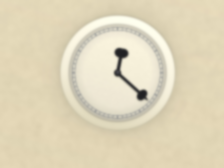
{"hour": 12, "minute": 22}
